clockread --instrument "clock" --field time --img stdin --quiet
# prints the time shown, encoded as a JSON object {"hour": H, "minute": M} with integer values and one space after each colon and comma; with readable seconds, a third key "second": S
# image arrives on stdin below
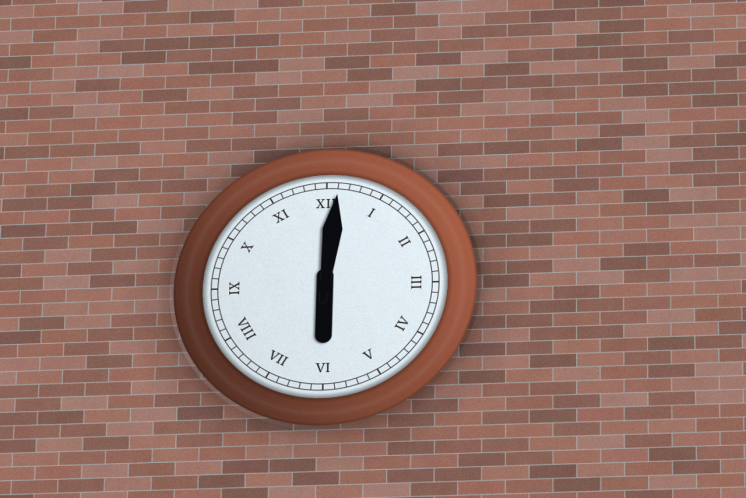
{"hour": 6, "minute": 1}
